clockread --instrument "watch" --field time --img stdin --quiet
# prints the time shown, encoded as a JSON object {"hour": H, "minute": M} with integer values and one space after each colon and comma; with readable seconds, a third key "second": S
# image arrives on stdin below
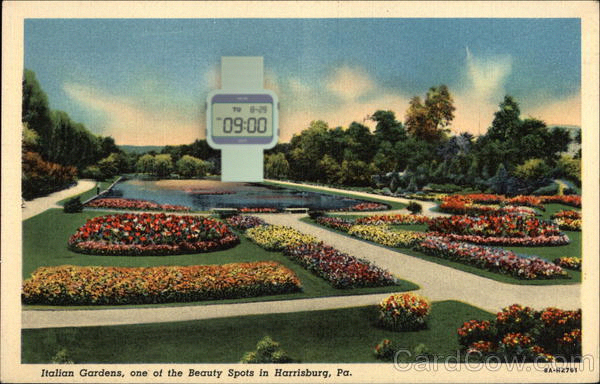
{"hour": 9, "minute": 0}
